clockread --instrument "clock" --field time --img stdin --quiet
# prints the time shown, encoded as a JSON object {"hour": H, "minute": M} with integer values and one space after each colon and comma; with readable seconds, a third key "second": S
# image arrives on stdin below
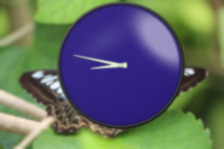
{"hour": 8, "minute": 47}
